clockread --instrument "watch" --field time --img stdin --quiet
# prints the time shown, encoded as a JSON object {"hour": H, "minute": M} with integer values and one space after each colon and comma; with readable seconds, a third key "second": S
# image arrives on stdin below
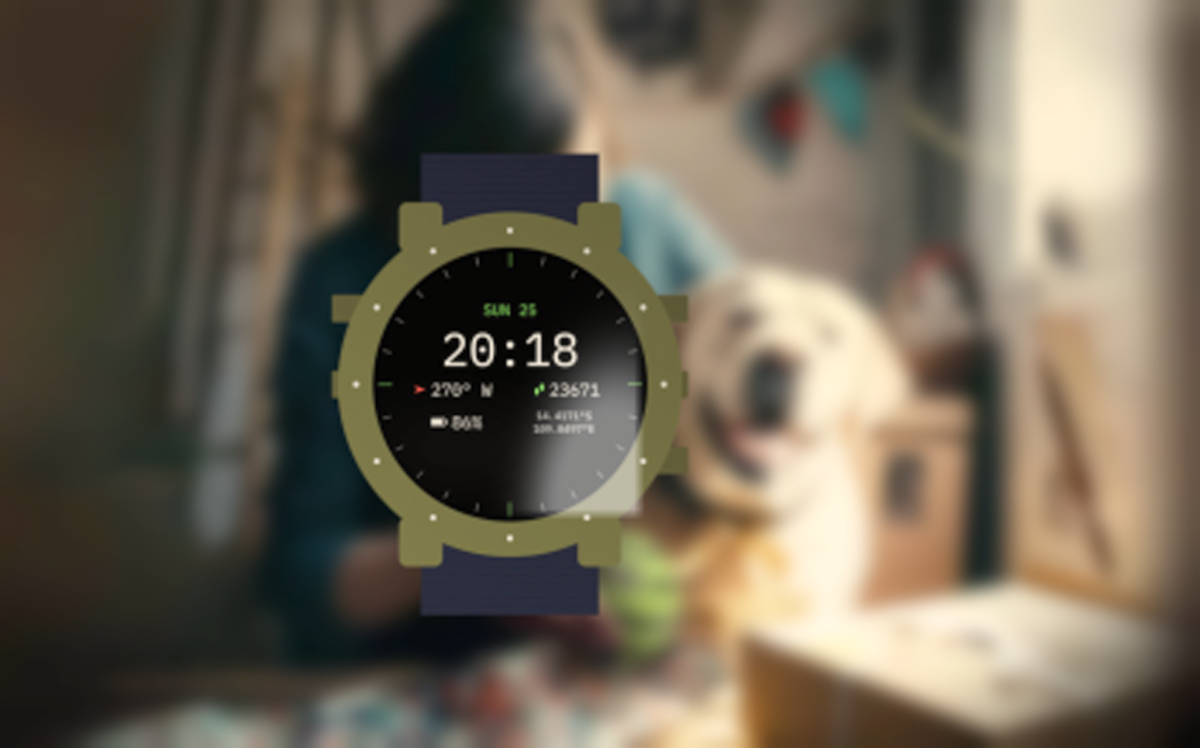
{"hour": 20, "minute": 18}
